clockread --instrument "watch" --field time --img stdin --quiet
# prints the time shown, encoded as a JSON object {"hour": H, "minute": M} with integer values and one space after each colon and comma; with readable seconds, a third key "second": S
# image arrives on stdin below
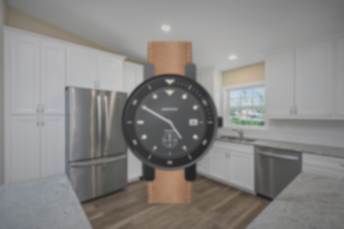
{"hour": 4, "minute": 50}
